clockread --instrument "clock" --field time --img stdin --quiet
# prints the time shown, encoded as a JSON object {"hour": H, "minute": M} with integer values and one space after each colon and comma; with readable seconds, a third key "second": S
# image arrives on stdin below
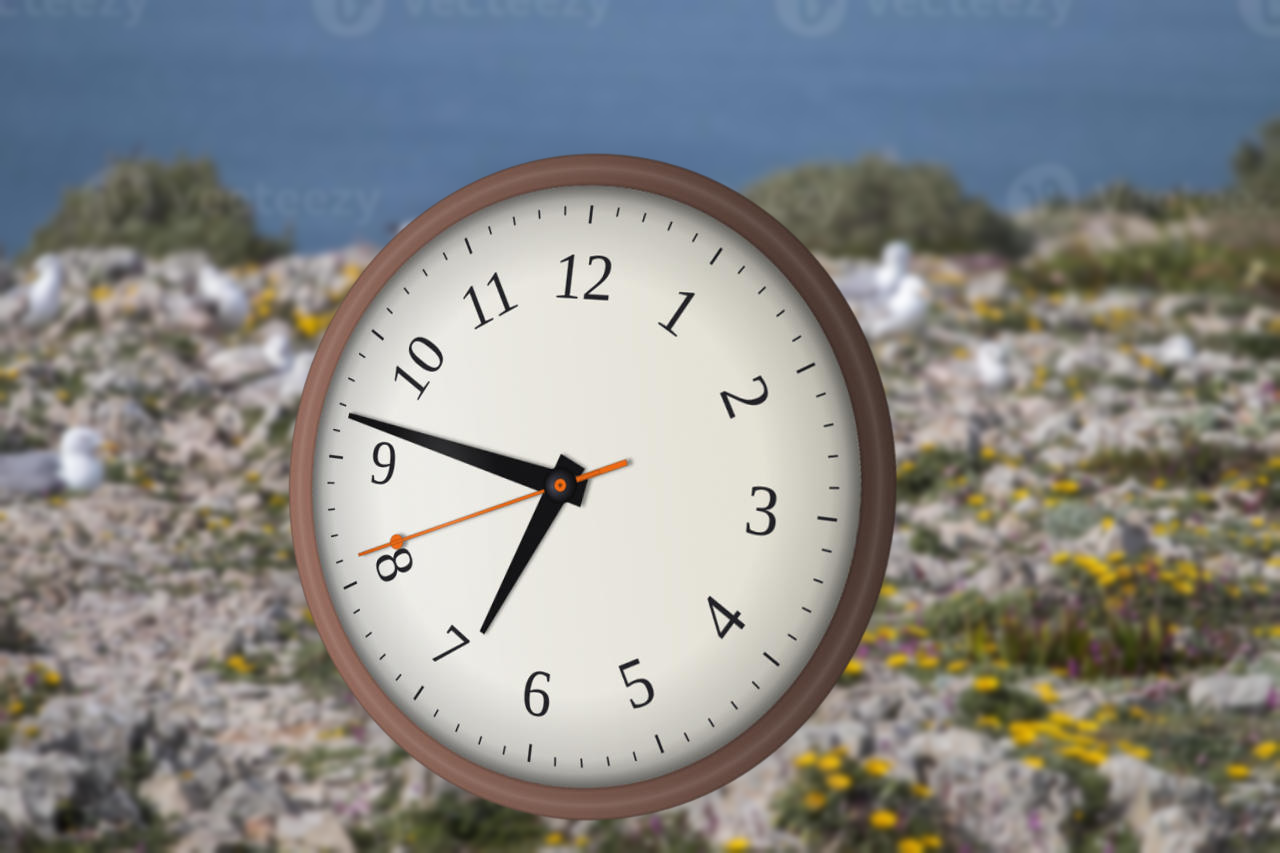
{"hour": 6, "minute": 46, "second": 41}
